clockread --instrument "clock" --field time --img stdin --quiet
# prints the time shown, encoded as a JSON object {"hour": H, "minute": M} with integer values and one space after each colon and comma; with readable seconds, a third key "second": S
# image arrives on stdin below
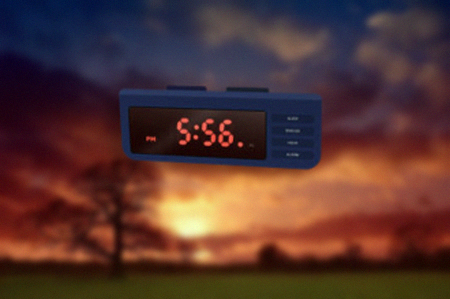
{"hour": 5, "minute": 56}
